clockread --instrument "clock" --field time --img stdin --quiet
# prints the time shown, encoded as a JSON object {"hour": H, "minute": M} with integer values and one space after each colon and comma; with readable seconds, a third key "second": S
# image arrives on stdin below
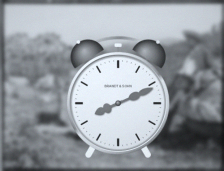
{"hour": 8, "minute": 11}
